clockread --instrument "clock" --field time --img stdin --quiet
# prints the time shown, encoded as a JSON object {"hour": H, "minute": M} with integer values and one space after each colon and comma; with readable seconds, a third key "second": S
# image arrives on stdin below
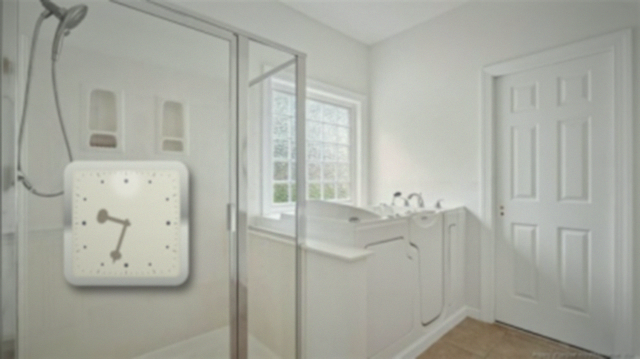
{"hour": 9, "minute": 33}
